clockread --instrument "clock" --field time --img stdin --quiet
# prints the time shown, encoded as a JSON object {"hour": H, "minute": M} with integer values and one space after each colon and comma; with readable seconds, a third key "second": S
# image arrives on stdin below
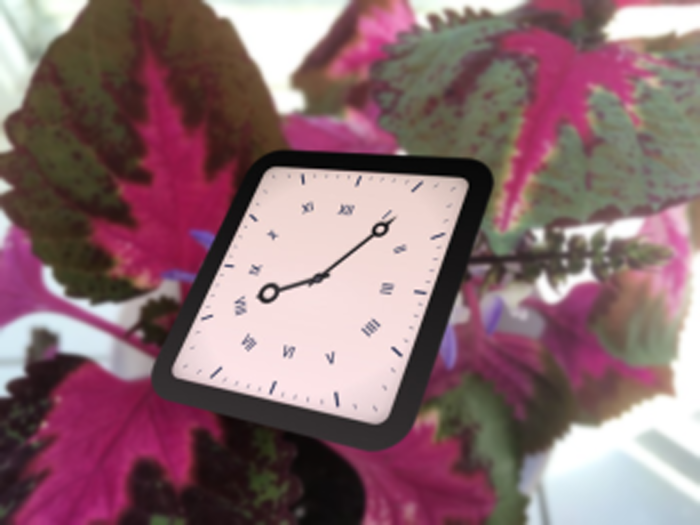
{"hour": 8, "minute": 6}
